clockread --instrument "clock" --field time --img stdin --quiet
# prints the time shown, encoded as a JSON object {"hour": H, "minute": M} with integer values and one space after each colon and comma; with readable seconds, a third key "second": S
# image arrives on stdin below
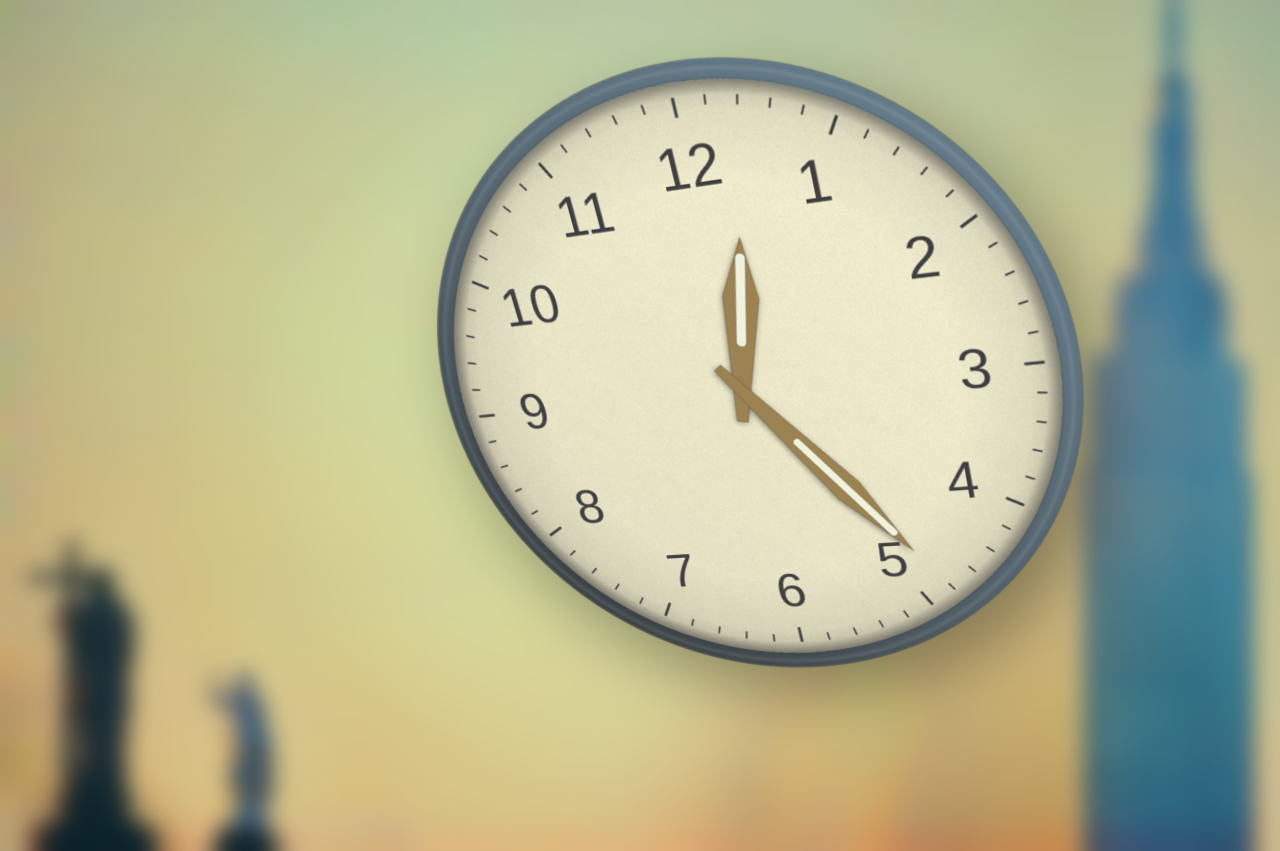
{"hour": 12, "minute": 24}
